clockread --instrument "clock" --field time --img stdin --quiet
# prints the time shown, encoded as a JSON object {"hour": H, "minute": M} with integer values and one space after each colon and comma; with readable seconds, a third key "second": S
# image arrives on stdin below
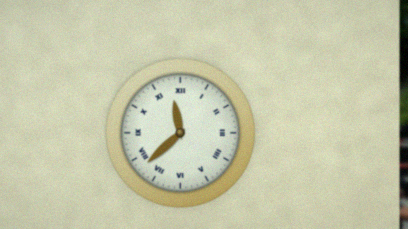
{"hour": 11, "minute": 38}
